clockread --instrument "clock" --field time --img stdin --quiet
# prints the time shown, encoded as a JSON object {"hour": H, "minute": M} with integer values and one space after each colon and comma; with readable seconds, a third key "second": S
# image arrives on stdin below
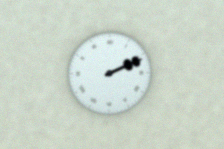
{"hour": 2, "minute": 11}
